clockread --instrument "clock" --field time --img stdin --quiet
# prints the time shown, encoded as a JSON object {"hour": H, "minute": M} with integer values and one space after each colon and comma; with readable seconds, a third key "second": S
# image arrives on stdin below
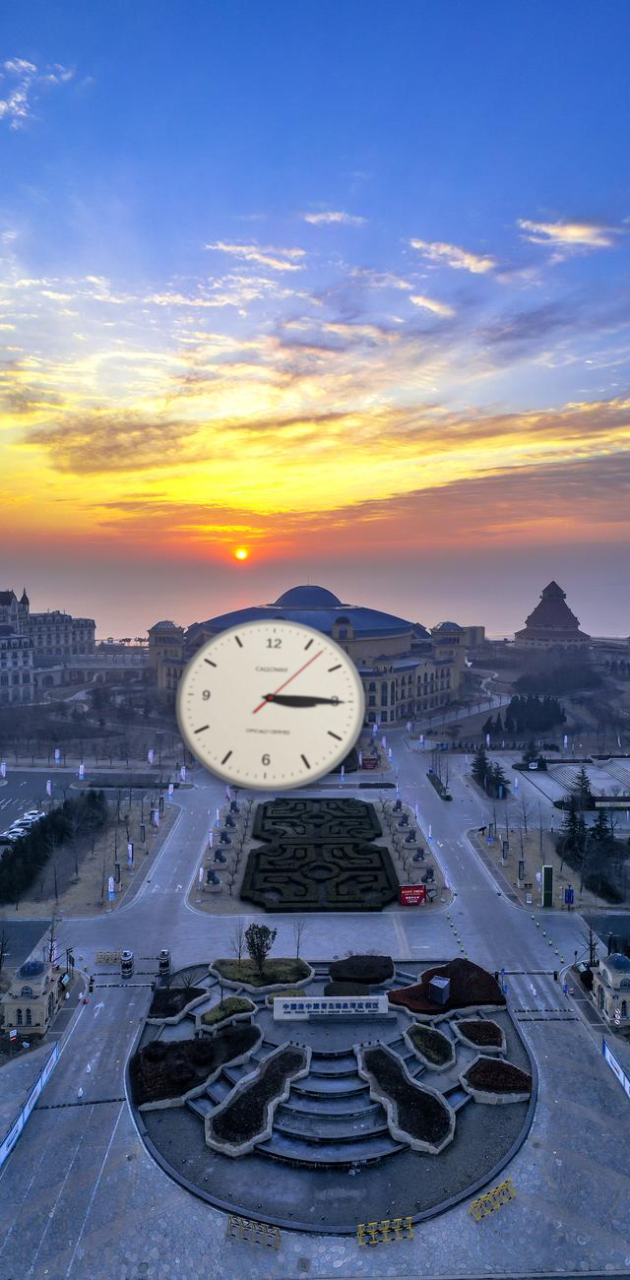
{"hour": 3, "minute": 15, "second": 7}
